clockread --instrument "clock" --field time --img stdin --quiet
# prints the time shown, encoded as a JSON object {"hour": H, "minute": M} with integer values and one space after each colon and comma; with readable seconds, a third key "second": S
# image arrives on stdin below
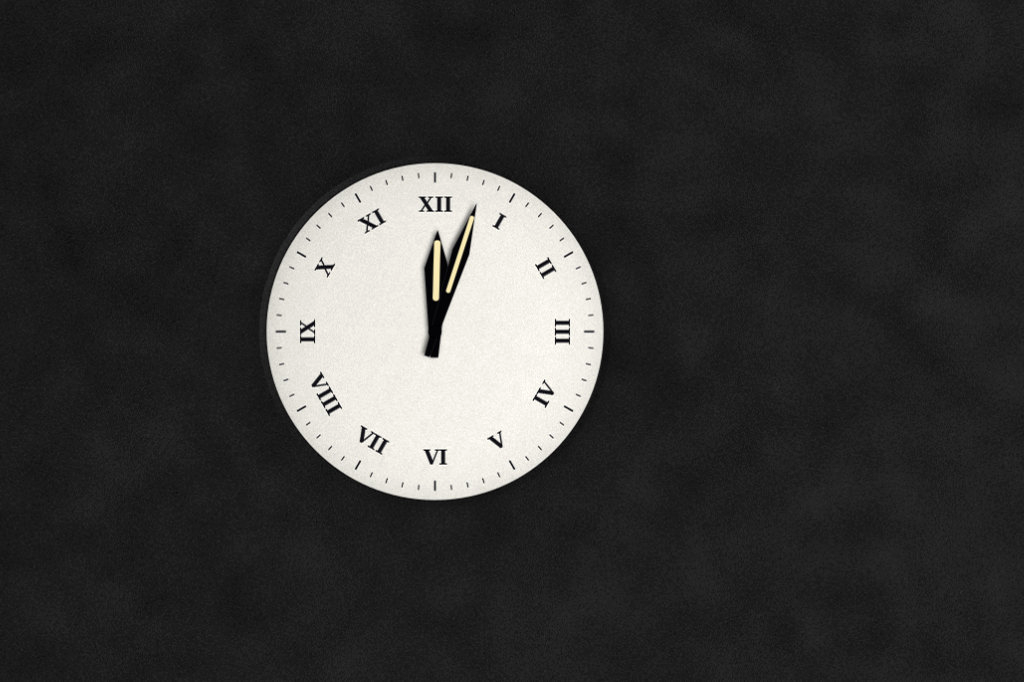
{"hour": 12, "minute": 3}
